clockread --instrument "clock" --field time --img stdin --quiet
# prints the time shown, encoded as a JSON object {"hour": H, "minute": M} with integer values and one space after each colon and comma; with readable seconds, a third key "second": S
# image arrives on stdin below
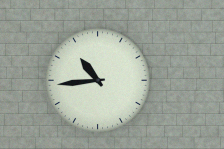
{"hour": 10, "minute": 44}
